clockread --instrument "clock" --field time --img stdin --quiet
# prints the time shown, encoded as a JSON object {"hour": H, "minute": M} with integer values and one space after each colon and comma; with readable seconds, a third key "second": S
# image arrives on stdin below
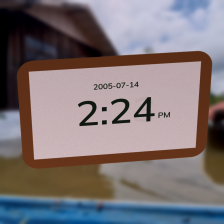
{"hour": 2, "minute": 24}
